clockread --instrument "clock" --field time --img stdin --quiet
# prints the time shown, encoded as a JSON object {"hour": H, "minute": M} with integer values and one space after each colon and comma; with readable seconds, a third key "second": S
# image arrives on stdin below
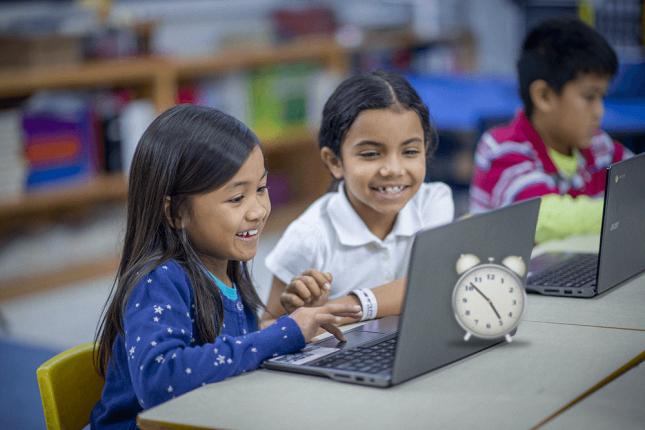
{"hour": 4, "minute": 52}
